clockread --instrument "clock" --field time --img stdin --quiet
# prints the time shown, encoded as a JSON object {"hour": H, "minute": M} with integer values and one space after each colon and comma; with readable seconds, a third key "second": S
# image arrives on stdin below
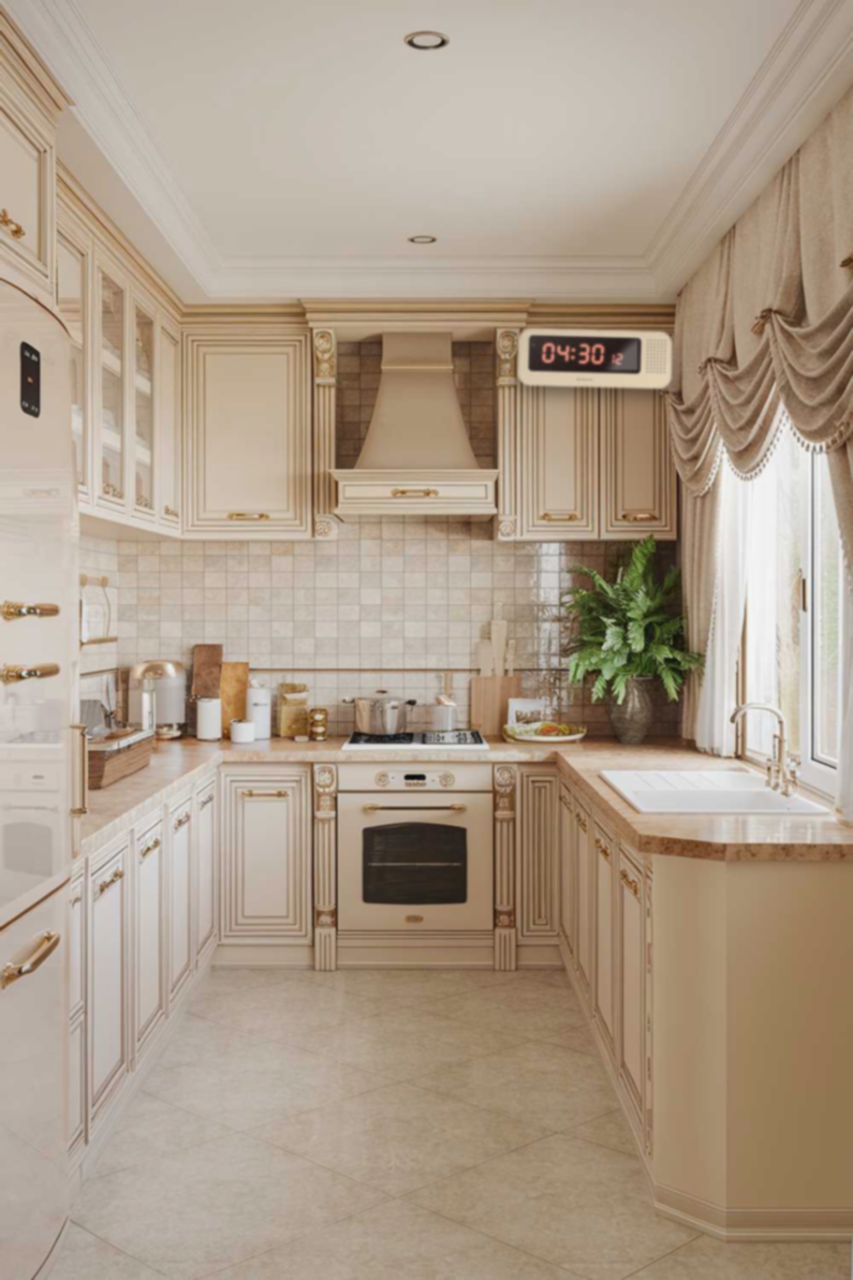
{"hour": 4, "minute": 30}
